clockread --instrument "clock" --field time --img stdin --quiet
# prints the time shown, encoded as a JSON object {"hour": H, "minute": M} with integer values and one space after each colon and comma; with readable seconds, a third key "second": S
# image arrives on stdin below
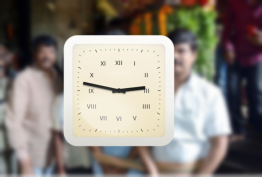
{"hour": 2, "minute": 47}
